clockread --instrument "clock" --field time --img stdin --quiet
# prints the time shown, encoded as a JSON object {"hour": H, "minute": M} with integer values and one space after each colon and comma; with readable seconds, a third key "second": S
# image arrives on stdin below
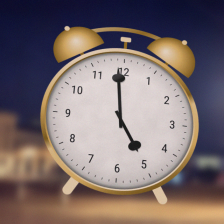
{"hour": 4, "minute": 59}
